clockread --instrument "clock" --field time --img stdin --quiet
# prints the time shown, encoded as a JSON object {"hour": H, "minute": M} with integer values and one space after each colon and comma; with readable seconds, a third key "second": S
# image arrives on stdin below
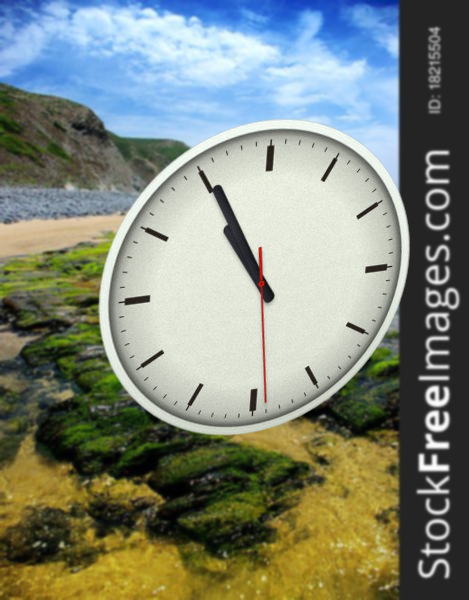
{"hour": 10, "minute": 55, "second": 29}
